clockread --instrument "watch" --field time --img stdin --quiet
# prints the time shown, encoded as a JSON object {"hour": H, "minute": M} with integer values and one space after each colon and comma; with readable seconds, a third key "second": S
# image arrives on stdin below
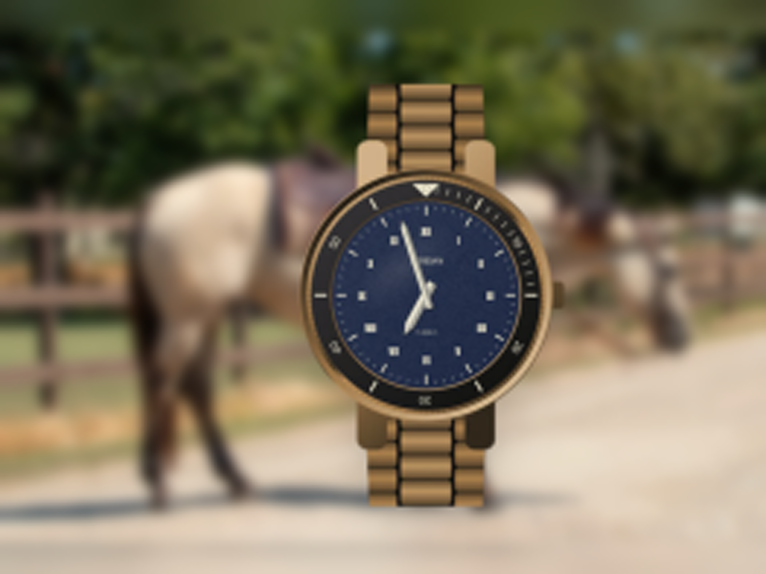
{"hour": 6, "minute": 57}
